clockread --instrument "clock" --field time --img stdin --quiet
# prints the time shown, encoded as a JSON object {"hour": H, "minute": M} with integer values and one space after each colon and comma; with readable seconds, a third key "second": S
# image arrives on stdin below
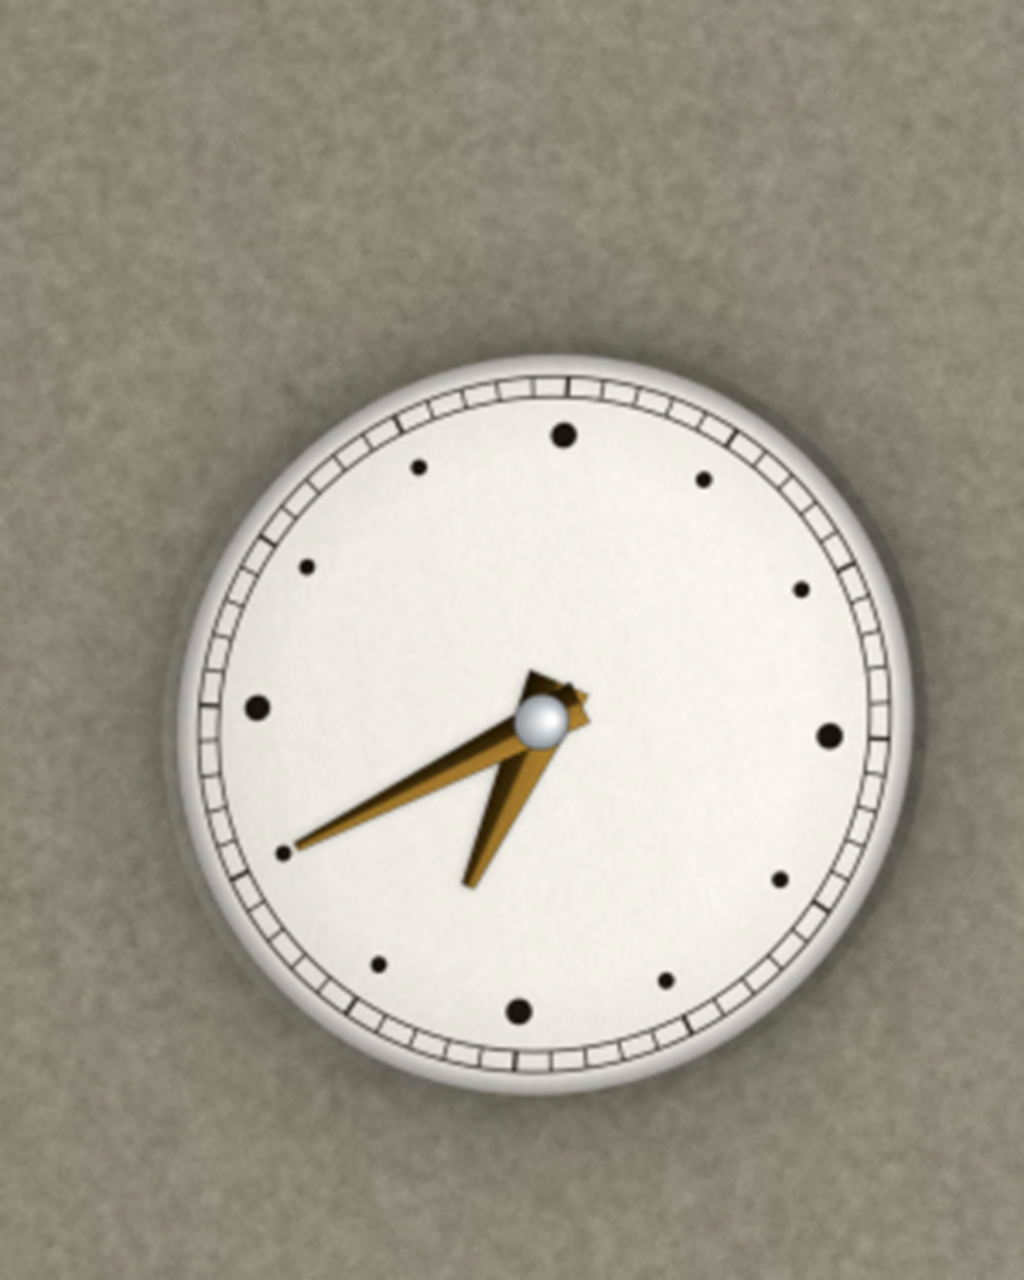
{"hour": 6, "minute": 40}
